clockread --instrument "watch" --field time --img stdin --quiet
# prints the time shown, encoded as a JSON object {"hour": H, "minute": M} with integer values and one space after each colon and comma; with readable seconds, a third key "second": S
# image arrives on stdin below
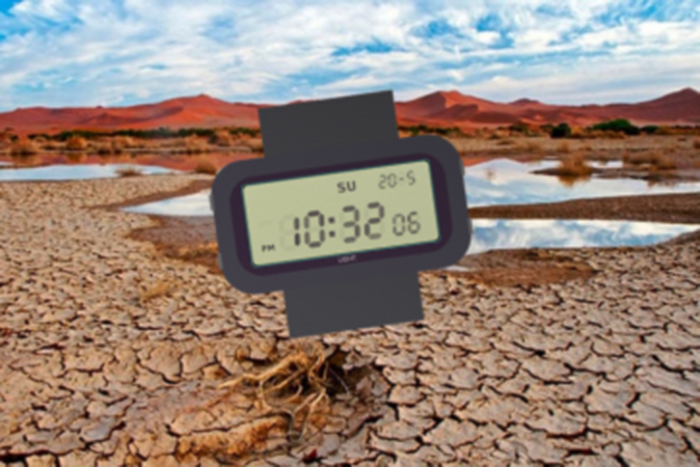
{"hour": 10, "minute": 32, "second": 6}
